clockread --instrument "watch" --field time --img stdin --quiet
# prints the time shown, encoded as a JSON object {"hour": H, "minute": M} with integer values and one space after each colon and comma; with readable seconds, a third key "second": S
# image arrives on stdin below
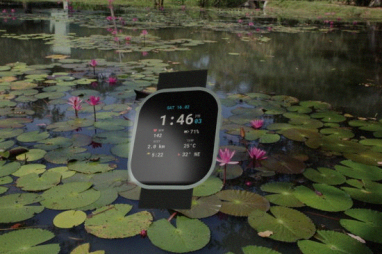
{"hour": 1, "minute": 46}
